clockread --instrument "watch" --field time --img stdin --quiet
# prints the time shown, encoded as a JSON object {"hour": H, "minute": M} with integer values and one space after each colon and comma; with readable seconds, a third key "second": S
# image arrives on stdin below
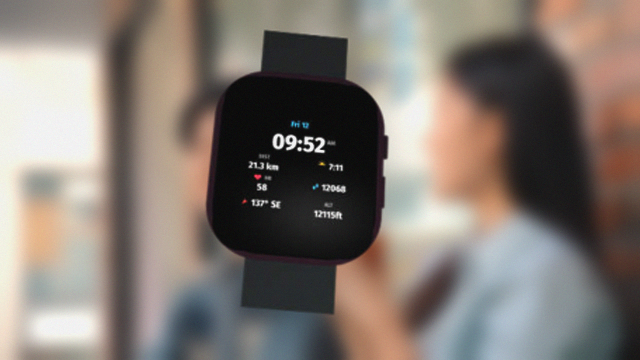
{"hour": 9, "minute": 52}
